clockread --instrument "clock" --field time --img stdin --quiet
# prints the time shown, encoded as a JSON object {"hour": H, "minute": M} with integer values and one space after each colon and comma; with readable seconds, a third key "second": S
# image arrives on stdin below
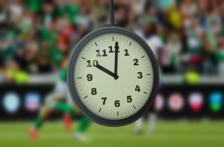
{"hour": 10, "minute": 1}
